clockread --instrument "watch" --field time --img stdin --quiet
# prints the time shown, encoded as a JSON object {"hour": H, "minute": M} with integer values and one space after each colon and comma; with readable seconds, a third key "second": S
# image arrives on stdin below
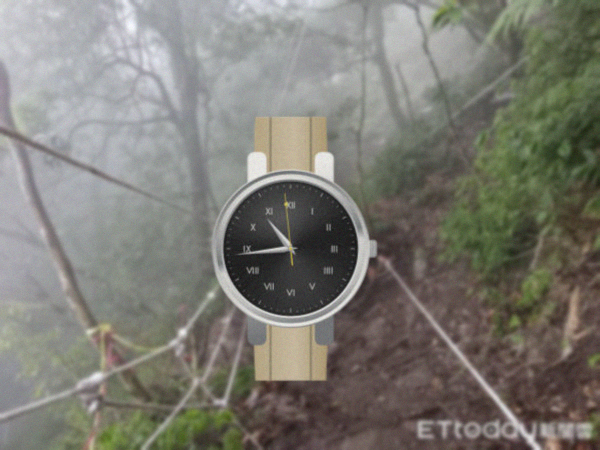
{"hour": 10, "minute": 43, "second": 59}
